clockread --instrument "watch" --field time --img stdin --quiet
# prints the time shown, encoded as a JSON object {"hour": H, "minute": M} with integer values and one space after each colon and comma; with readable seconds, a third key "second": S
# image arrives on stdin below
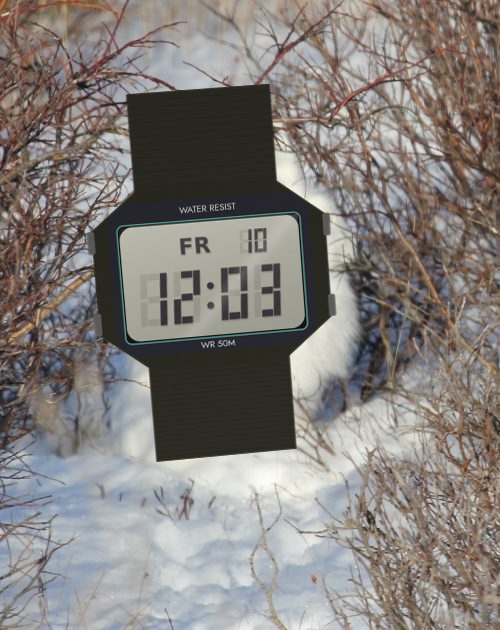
{"hour": 12, "minute": 3}
